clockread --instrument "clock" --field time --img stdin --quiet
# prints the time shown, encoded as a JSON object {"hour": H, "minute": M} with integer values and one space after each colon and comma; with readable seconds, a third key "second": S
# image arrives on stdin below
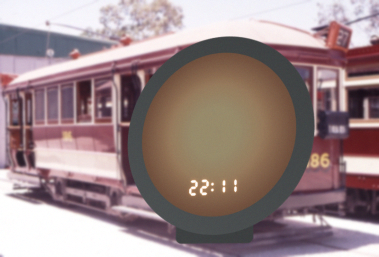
{"hour": 22, "minute": 11}
